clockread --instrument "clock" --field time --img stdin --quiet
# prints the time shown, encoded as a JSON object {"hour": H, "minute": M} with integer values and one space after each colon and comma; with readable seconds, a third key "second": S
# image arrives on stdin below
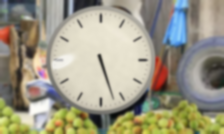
{"hour": 5, "minute": 27}
